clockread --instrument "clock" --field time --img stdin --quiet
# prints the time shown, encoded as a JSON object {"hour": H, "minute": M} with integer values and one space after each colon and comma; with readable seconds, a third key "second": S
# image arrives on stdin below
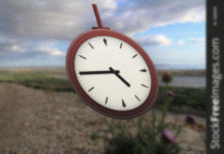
{"hour": 4, "minute": 45}
